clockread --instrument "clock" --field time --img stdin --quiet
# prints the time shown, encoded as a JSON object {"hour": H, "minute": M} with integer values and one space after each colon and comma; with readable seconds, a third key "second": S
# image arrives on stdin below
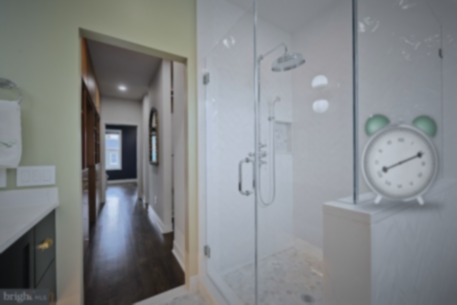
{"hour": 8, "minute": 11}
